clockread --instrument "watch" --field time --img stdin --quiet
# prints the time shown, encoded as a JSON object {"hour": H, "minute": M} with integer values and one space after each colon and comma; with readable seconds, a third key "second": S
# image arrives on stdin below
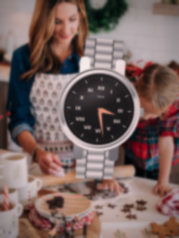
{"hour": 3, "minute": 28}
